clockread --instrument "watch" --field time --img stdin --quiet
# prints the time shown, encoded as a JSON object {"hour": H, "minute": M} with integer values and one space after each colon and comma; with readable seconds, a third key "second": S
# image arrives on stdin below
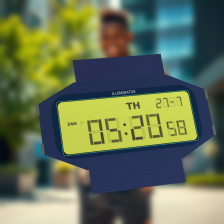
{"hour": 5, "minute": 20, "second": 58}
